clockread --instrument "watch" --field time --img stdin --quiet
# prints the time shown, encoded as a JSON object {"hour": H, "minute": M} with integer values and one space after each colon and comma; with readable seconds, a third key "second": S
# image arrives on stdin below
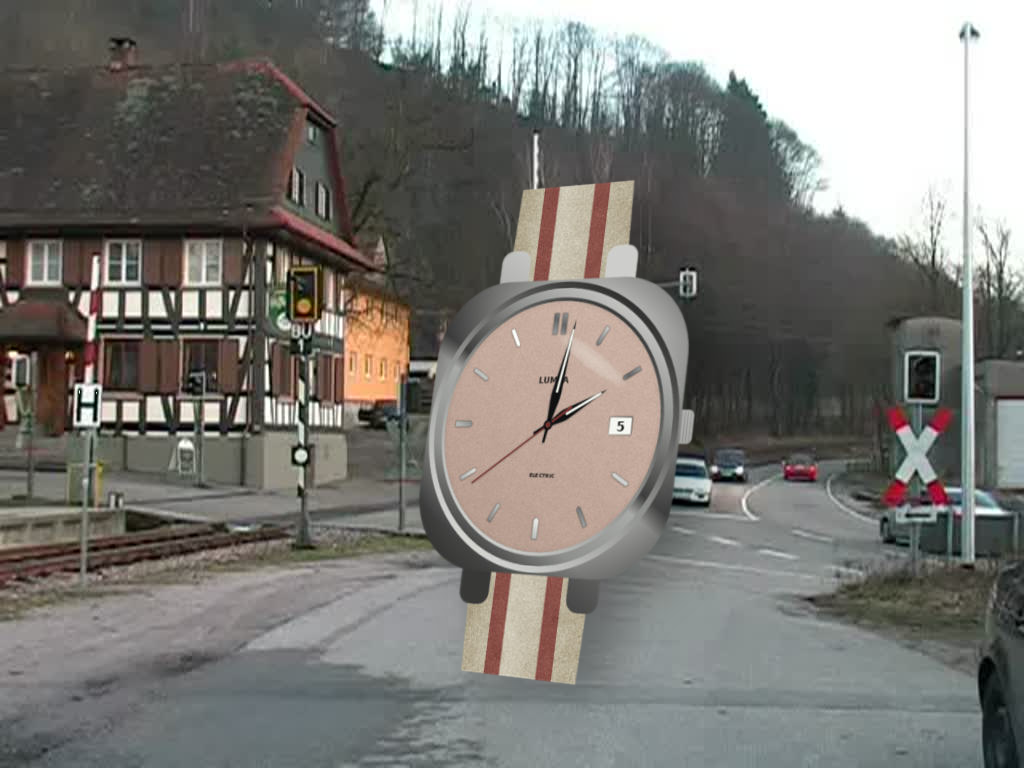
{"hour": 2, "minute": 1, "second": 39}
